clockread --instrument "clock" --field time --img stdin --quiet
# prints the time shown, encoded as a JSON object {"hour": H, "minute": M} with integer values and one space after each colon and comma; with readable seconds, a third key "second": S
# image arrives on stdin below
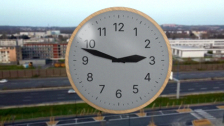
{"hour": 2, "minute": 48}
